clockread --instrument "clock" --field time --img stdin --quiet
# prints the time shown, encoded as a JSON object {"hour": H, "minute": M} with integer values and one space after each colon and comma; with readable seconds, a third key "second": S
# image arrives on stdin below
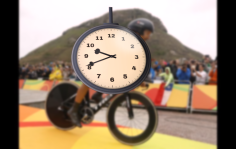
{"hour": 9, "minute": 41}
